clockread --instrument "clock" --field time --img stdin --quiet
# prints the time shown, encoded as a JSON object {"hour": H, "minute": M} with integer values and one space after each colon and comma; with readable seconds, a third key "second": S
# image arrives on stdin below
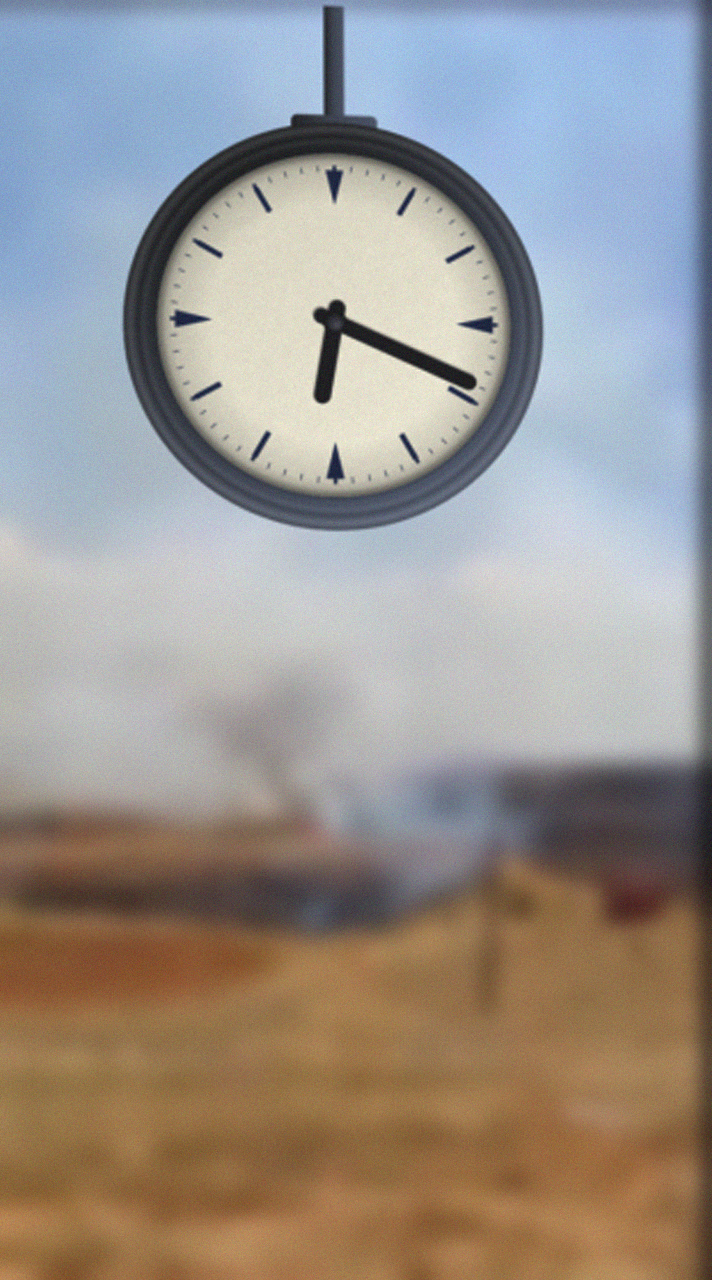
{"hour": 6, "minute": 19}
